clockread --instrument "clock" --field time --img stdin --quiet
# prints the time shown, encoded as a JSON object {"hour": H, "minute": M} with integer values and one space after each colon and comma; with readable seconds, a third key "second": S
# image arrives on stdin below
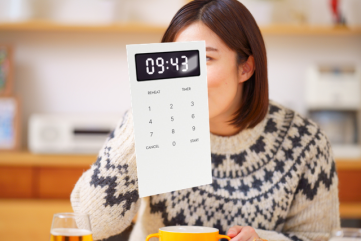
{"hour": 9, "minute": 43}
